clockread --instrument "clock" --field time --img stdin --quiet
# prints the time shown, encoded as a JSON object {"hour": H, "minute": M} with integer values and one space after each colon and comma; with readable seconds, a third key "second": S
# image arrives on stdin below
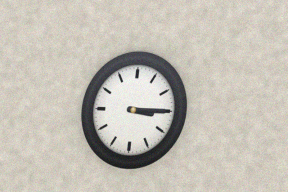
{"hour": 3, "minute": 15}
